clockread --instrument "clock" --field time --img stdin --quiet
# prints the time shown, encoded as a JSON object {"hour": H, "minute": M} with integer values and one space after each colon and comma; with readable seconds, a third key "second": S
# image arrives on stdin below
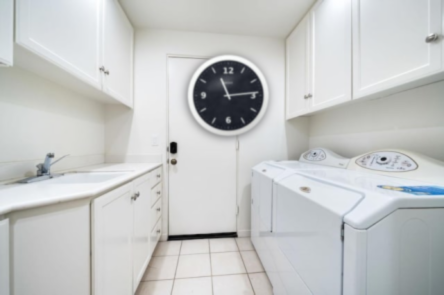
{"hour": 11, "minute": 14}
